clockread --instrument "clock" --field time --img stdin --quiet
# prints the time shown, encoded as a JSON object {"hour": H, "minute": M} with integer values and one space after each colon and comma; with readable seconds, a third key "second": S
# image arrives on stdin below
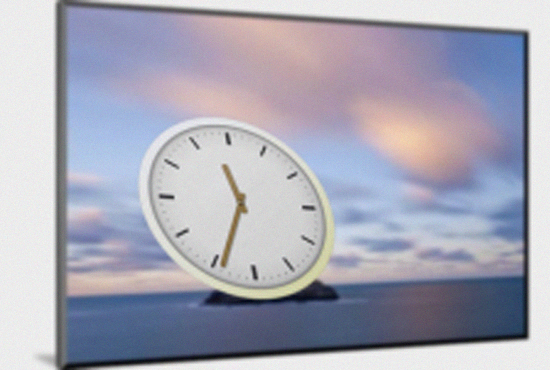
{"hour": 11, "minute": 34}
